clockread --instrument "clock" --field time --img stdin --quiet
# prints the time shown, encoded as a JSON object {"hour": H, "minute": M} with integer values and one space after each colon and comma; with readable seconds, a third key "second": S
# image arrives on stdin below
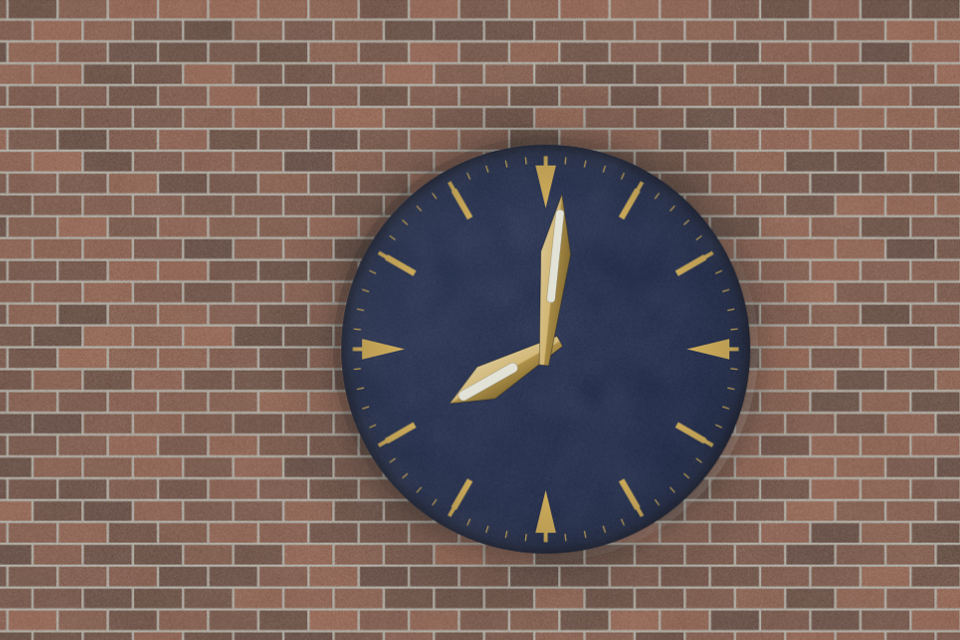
{"hour": 8, "minute": 1}
